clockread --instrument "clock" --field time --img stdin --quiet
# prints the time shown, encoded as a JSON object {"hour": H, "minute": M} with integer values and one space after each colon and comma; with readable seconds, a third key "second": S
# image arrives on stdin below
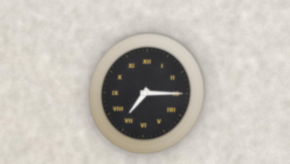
{"hour": 7, "minute": 15}
